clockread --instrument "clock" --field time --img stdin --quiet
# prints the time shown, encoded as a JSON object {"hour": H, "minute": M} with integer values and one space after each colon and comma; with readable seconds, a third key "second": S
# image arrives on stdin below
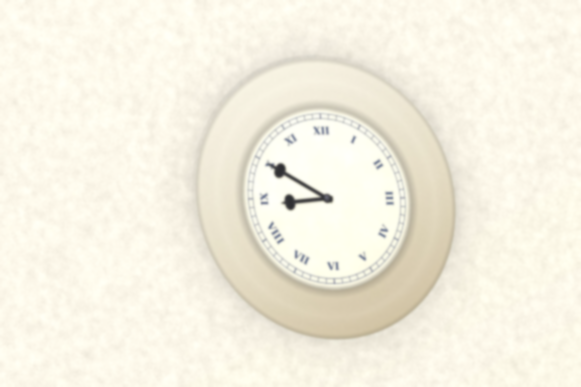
{"hour": 8, "minute": 50}
